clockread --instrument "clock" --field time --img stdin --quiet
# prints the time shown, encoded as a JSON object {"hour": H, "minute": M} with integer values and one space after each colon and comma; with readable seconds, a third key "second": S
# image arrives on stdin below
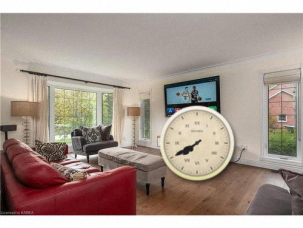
{"hour": 7, "minute": 40}
